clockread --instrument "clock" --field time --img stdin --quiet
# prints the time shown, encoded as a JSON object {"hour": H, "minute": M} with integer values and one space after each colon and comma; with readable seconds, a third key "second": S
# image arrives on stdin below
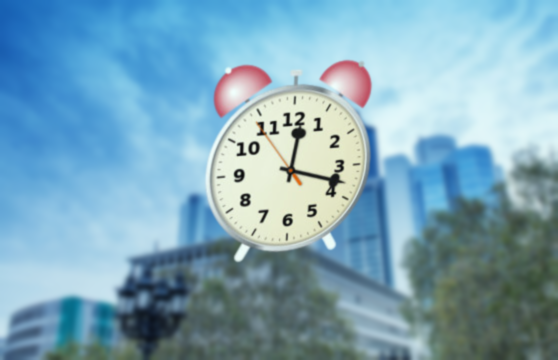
{"hour": 12, "minute": 17, "second": 54}
